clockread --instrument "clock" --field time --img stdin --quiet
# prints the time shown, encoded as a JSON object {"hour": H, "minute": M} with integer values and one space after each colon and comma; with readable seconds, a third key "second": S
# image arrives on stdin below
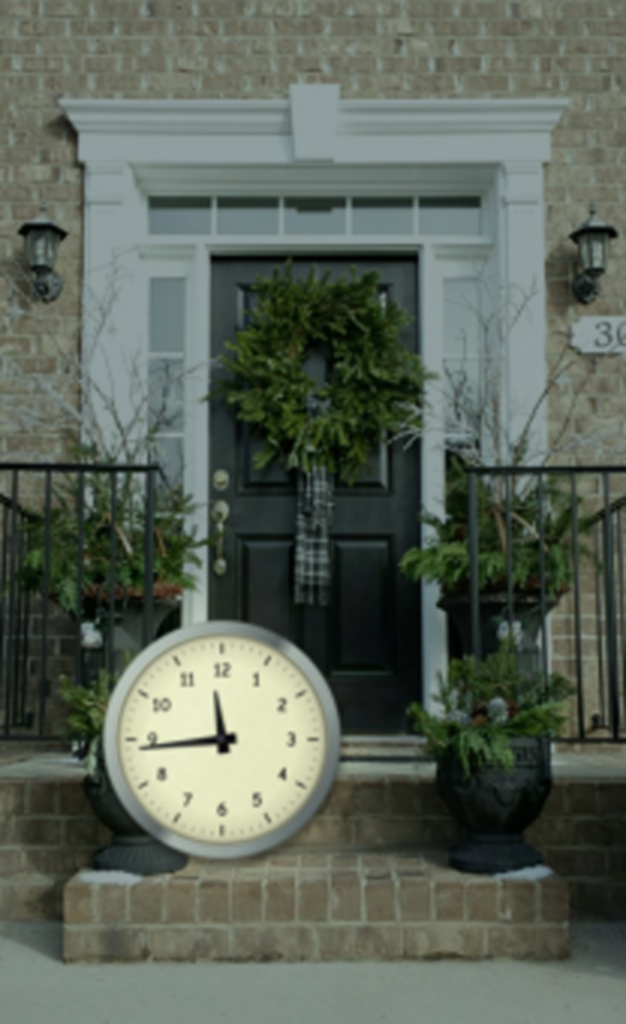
{"hour": 11, "minute": 44}
